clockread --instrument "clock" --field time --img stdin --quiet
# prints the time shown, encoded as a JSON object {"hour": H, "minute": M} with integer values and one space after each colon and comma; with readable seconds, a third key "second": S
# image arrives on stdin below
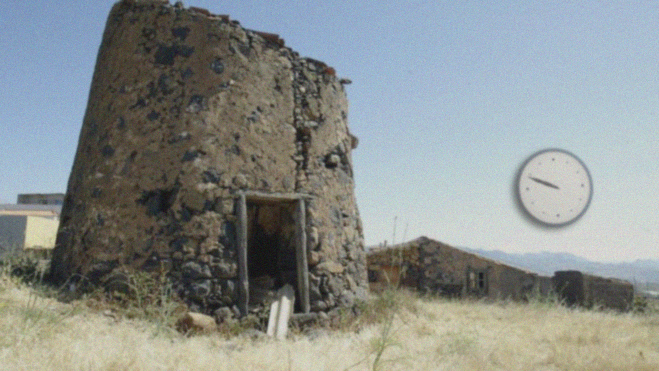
{"hour": 9, "minute": 49}
